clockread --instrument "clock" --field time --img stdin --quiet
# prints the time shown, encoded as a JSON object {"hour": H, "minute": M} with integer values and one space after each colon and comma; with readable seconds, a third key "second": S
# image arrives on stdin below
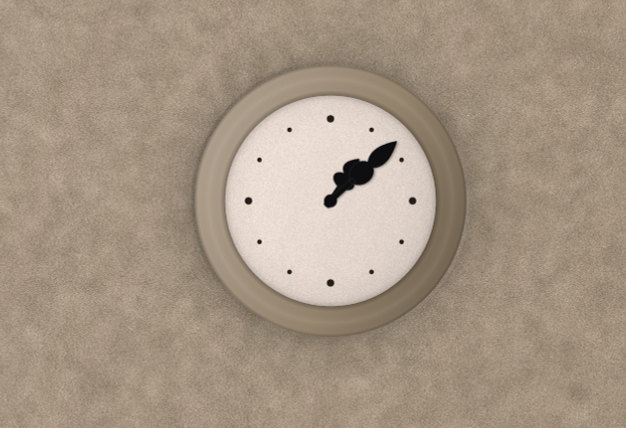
{"hour": 1, "minute": 8}
